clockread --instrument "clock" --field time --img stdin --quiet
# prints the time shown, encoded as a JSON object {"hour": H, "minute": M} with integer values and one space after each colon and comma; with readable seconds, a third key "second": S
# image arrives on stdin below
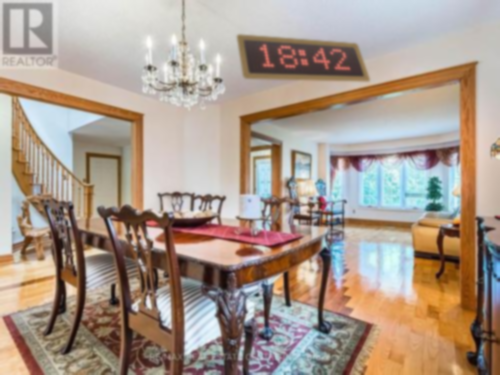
{"hour": 18, "minute": 42}
